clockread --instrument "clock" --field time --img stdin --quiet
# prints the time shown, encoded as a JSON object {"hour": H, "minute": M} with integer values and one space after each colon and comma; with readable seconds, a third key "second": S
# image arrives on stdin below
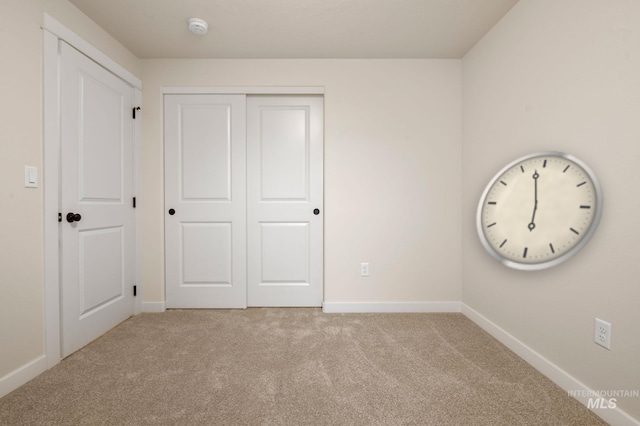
{"hour": 5, "minute": 58}
